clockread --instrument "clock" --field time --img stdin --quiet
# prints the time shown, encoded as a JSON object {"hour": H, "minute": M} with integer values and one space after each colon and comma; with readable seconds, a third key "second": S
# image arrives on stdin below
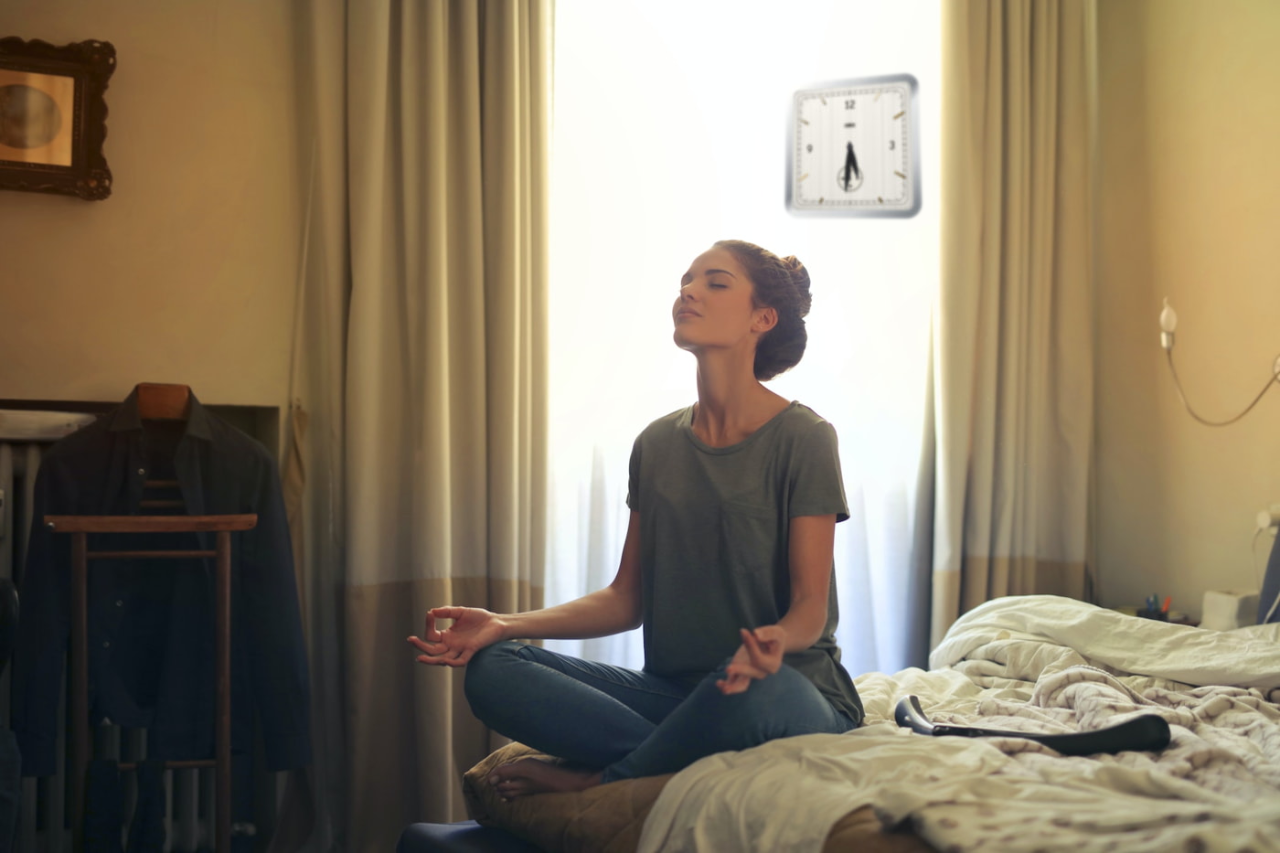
{"hour": 5, "minute": 31}
